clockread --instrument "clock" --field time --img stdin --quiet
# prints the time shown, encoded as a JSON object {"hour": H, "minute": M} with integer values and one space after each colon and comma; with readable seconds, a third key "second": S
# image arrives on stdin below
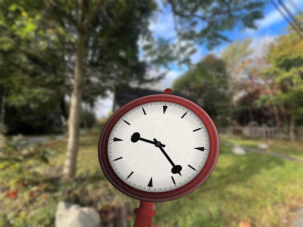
{"hour": 9, "minute": 23}
